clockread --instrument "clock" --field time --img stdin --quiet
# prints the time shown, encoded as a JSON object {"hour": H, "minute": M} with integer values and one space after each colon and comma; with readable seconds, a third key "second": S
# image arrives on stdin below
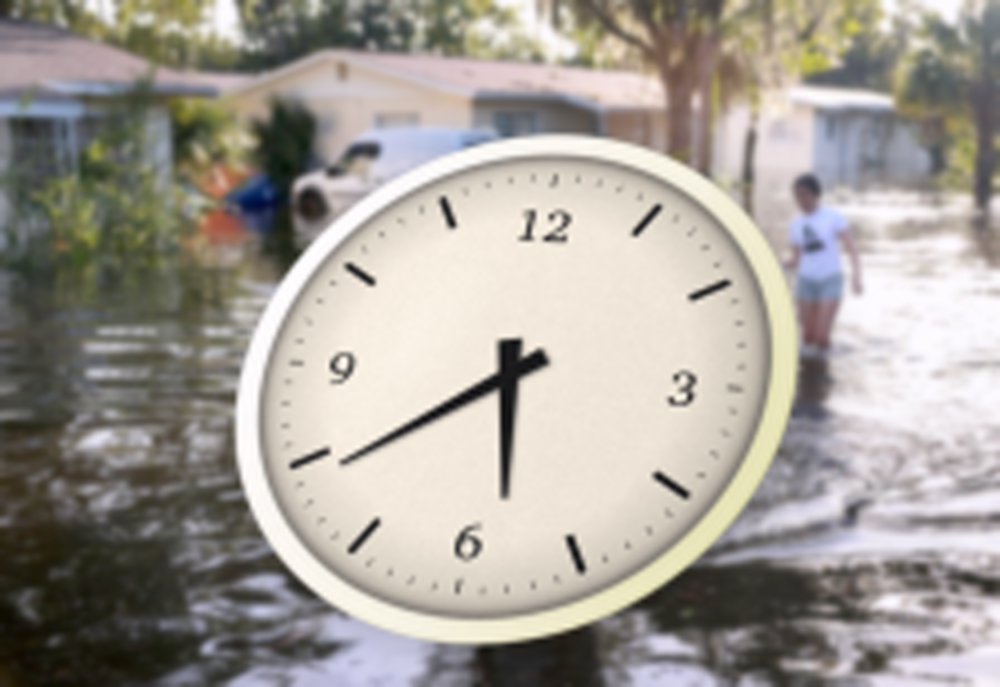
{"hour": 5, "minute": 39}
